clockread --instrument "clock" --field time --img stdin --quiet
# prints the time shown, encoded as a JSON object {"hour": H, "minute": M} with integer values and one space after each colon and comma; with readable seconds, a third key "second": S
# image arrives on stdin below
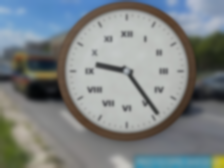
{"hour": 9, "minute": 24}
